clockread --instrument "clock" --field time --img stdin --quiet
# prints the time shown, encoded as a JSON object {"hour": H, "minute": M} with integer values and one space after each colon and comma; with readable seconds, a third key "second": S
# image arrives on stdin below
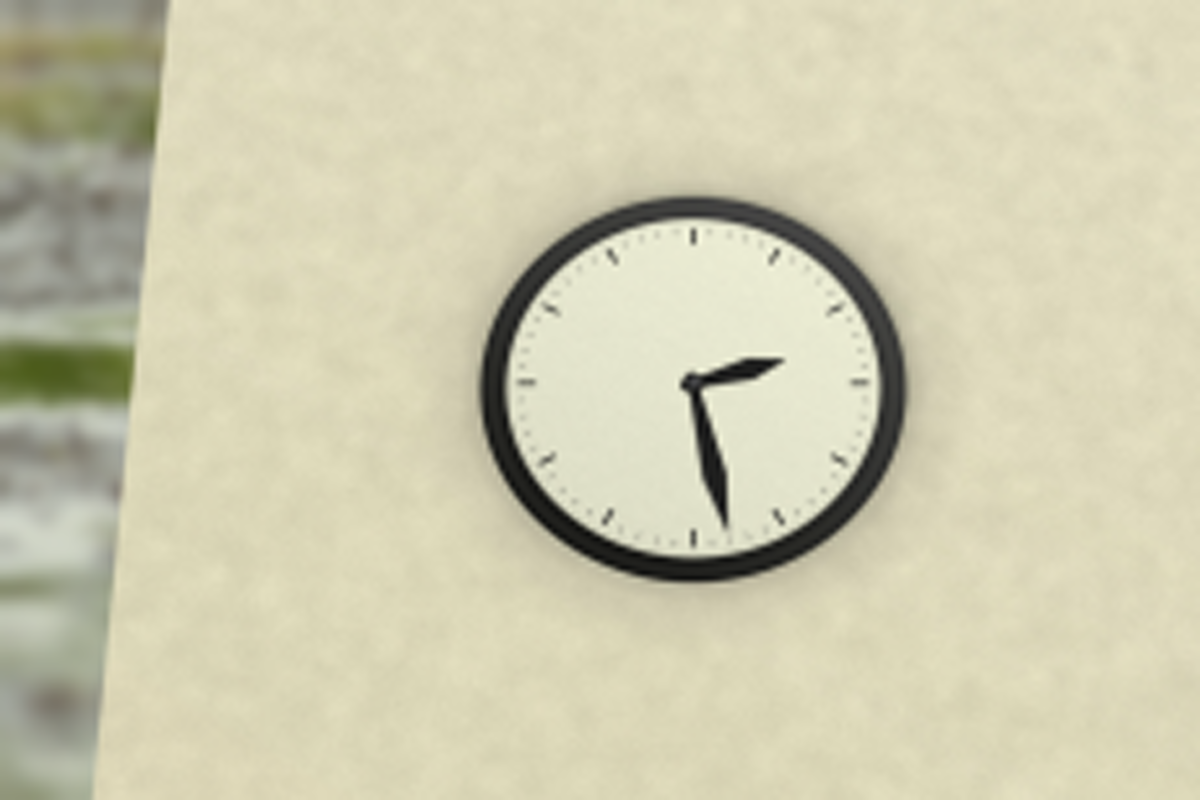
{"hour": 2, "minute": 28}
